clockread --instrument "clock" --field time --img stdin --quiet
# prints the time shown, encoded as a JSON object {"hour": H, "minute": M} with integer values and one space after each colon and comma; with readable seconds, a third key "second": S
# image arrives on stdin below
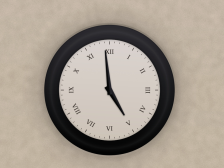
{"hour": 4, "minute": 59}
